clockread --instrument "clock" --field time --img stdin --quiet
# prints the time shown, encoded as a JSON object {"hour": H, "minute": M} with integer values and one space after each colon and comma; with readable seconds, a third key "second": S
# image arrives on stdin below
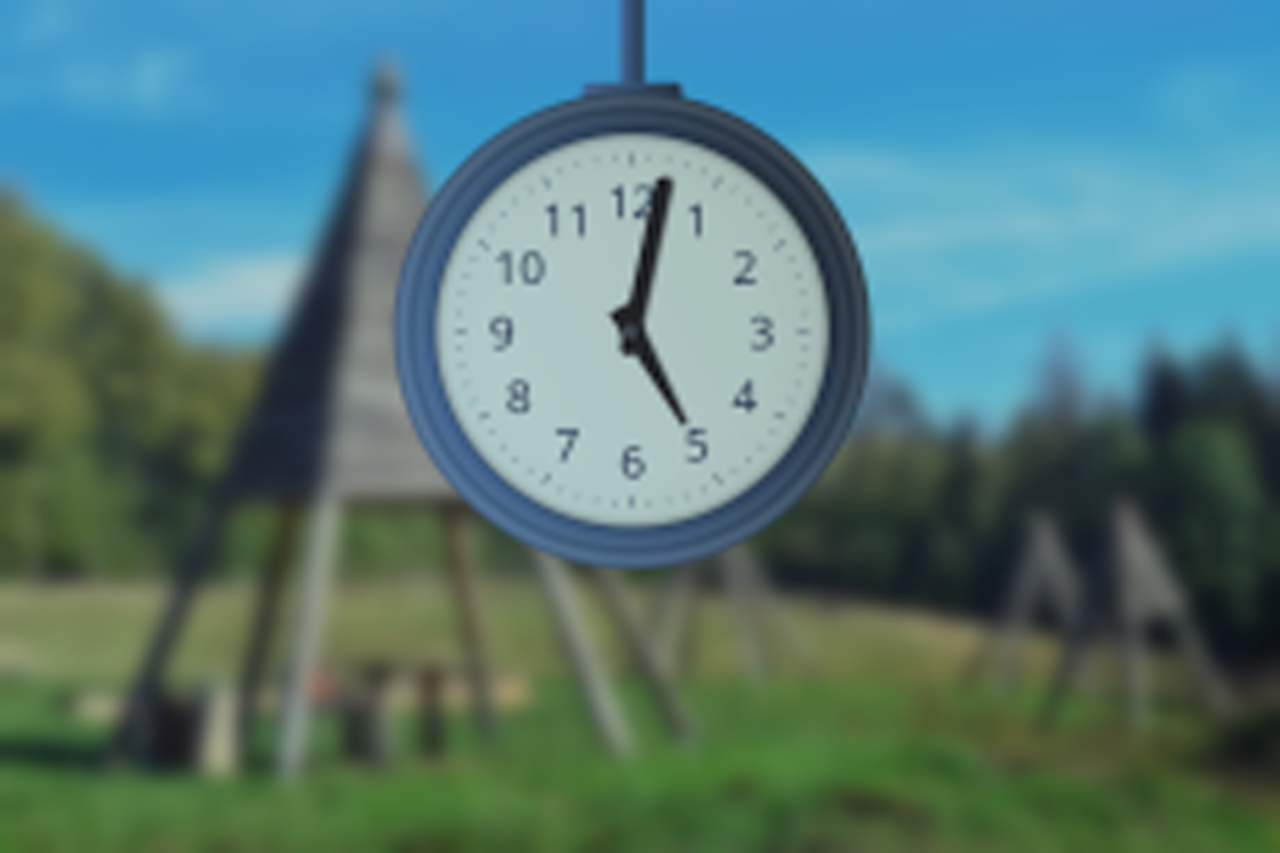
{"hour": 5, "minute": 2}
